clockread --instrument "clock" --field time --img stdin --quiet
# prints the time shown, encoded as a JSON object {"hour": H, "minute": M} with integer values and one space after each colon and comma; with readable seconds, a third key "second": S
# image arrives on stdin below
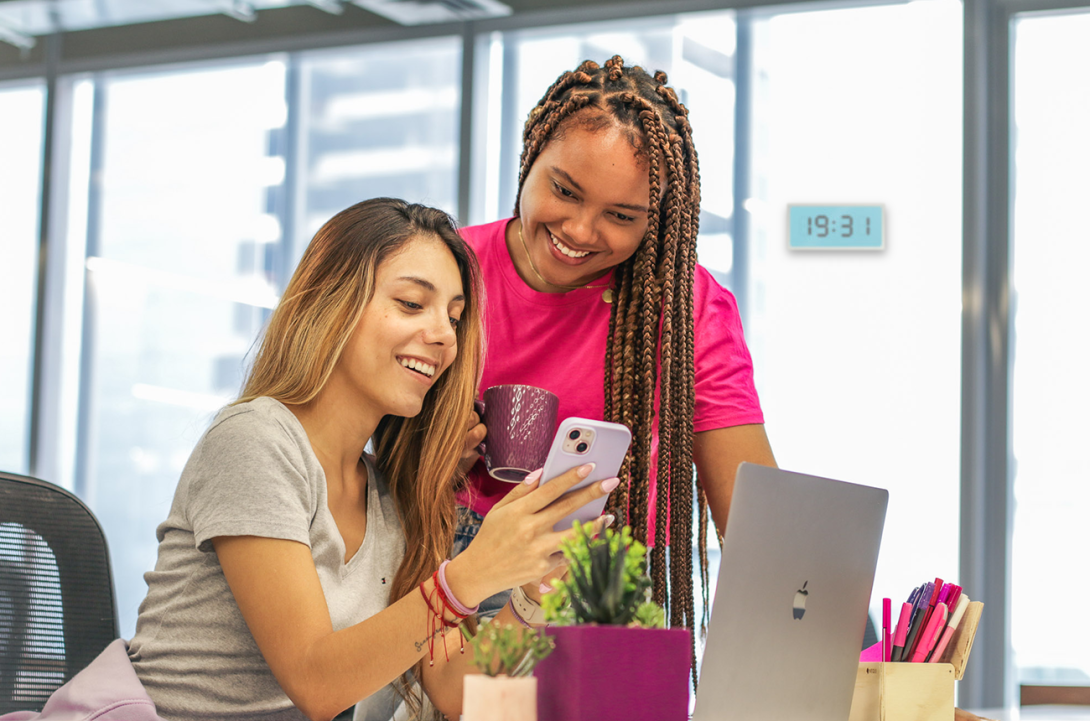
{"hour": 19, "minute": 31}
